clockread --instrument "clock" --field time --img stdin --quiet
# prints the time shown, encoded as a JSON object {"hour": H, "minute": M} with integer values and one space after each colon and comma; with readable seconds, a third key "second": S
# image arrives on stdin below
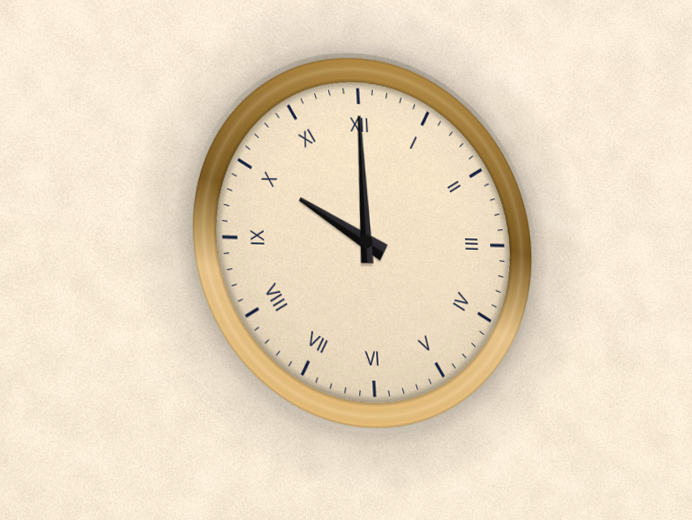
{"hour": 10, "minute": 0}
